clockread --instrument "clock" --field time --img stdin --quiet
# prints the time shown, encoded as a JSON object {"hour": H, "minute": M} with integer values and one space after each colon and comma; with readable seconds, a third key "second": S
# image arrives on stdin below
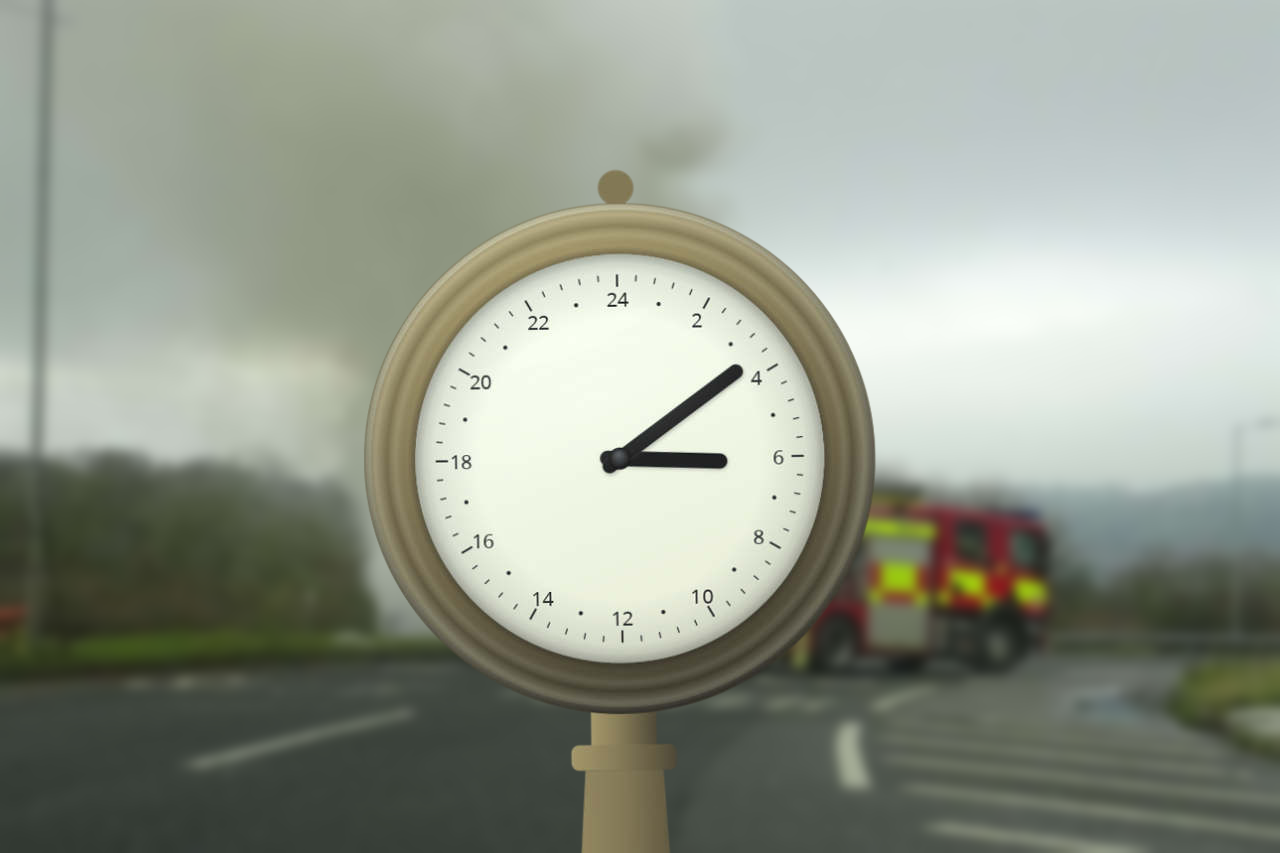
{"hour": 6, "minute": 9}
